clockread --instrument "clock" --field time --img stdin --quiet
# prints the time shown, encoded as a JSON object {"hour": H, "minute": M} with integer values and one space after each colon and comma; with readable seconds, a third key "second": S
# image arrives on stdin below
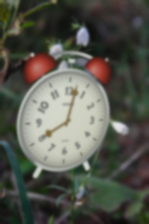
{"hour": 8, "minute": 2}
